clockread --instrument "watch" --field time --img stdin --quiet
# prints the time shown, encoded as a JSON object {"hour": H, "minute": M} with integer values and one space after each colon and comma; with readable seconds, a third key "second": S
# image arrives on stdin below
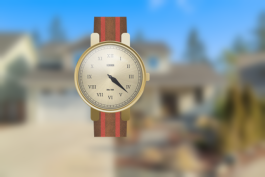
{"hour": 4, "minute": 22}
